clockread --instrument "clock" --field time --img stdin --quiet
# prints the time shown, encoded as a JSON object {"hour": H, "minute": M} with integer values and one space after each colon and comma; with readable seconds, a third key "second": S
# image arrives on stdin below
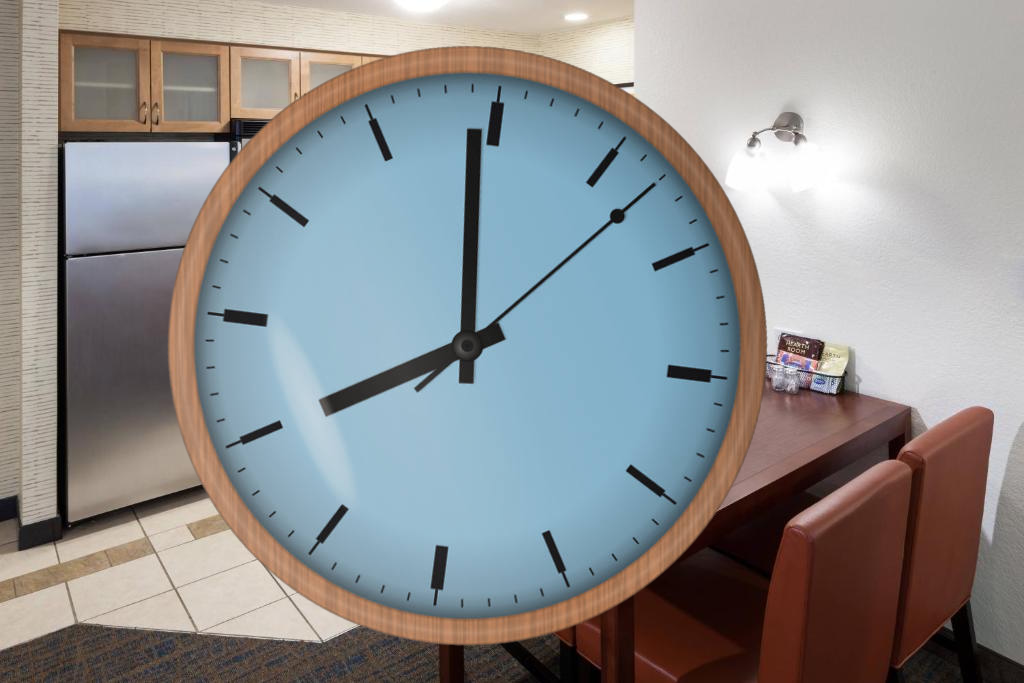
{"hour": 7, "minute": 59, "second": 7}
